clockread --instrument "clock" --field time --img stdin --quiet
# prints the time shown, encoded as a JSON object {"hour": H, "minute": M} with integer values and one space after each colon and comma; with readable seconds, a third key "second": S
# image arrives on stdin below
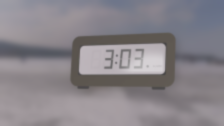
{"hour": 3, "minute": 3}
